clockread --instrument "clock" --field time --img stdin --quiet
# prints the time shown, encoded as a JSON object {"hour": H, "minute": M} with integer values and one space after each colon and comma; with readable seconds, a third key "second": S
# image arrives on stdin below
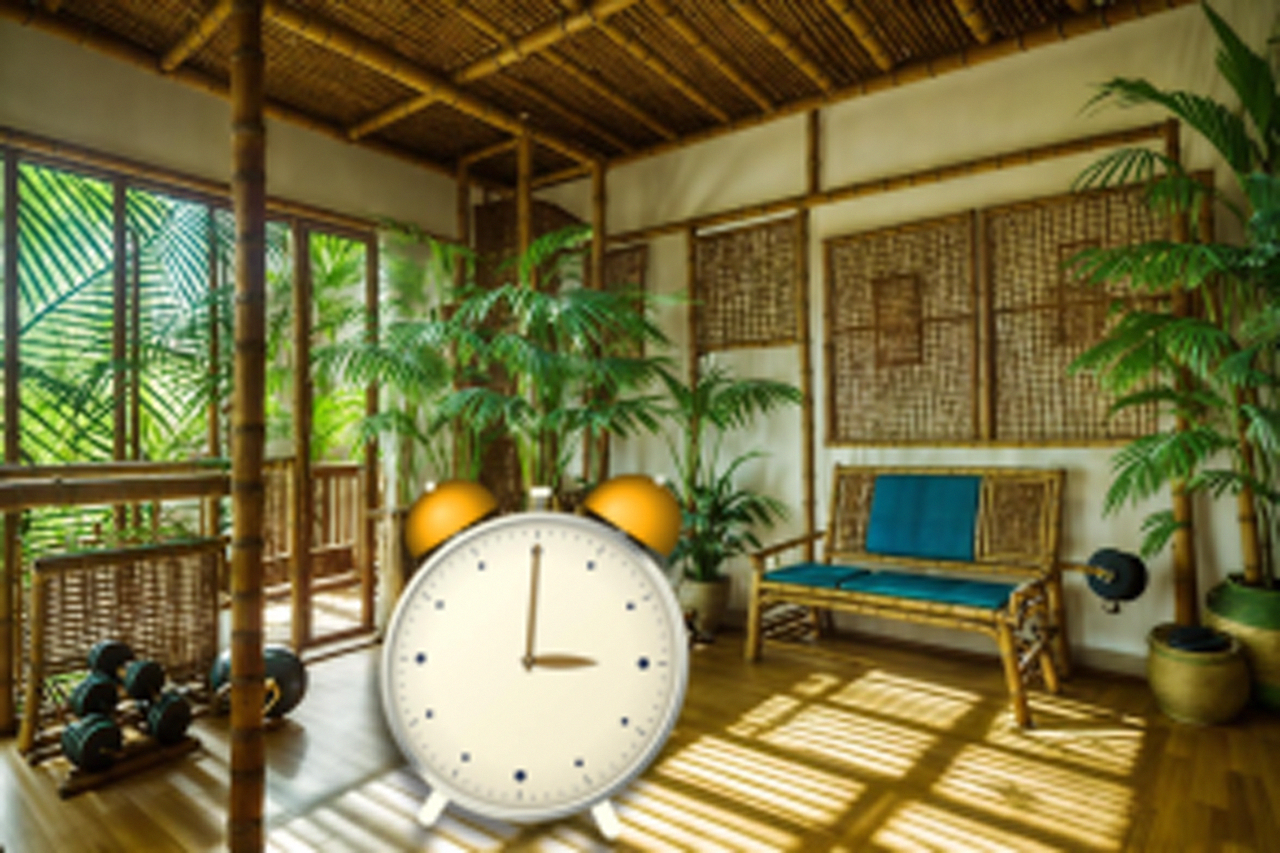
{"hour": 3, "minute": 0}
